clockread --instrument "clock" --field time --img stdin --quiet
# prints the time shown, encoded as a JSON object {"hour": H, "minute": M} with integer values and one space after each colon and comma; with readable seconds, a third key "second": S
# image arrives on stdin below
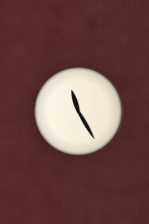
{"hour": 11, "minute": 25}
